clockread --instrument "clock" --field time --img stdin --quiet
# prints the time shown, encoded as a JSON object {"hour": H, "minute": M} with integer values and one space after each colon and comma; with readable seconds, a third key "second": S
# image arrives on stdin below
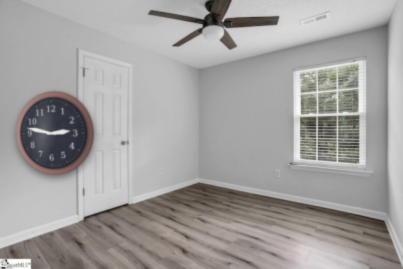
{"hour": 2, "minute": 47}
